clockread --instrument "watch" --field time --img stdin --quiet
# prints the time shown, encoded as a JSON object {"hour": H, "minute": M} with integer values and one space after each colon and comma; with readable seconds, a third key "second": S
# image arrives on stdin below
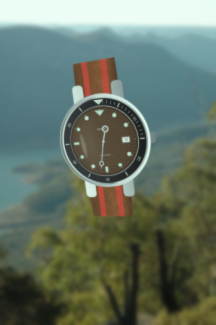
{"hour": 12, "minute": 32}
